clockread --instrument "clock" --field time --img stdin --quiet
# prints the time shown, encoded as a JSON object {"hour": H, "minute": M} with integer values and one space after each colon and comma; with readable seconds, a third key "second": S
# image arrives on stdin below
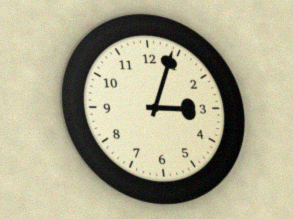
{"hour": 3, "minute": 4}
